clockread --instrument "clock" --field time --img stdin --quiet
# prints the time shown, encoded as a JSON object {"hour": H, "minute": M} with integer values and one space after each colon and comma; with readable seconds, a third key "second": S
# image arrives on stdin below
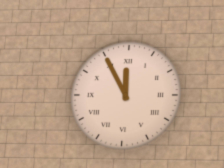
{"hour": 11, "minute": 55}
